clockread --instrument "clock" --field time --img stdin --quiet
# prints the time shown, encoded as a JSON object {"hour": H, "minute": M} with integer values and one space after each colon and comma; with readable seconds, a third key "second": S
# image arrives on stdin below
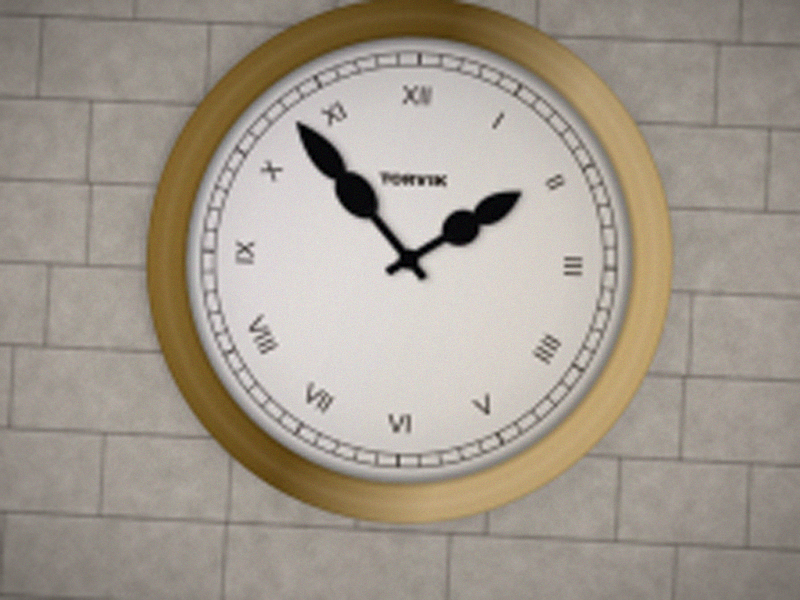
{"hour": 1, "minute": 53}
